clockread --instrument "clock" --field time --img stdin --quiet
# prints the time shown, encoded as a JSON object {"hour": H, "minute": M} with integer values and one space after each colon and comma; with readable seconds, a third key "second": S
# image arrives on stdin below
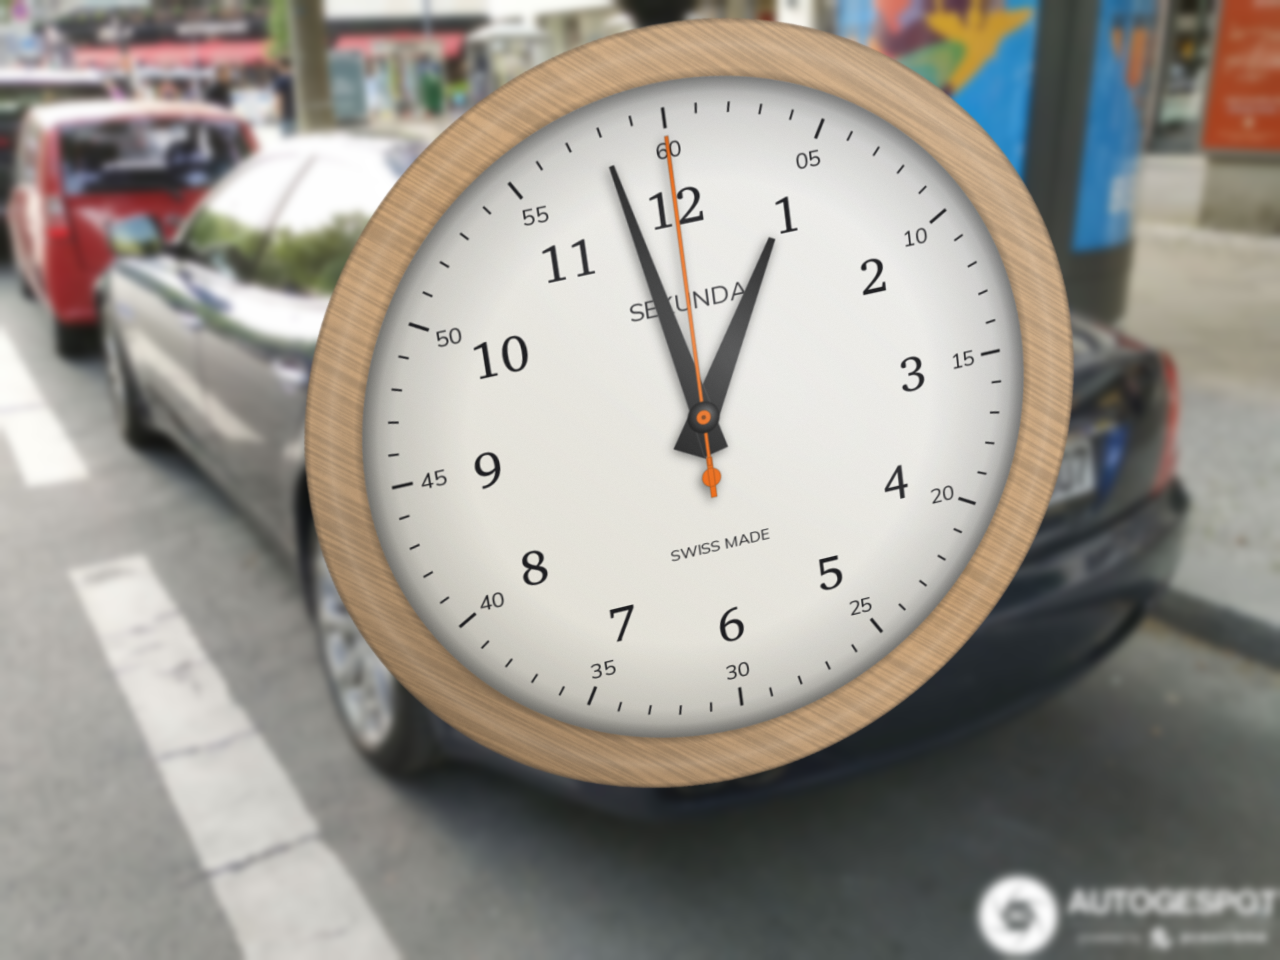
{"hour": 12, "minute": 58, "second": 0}
